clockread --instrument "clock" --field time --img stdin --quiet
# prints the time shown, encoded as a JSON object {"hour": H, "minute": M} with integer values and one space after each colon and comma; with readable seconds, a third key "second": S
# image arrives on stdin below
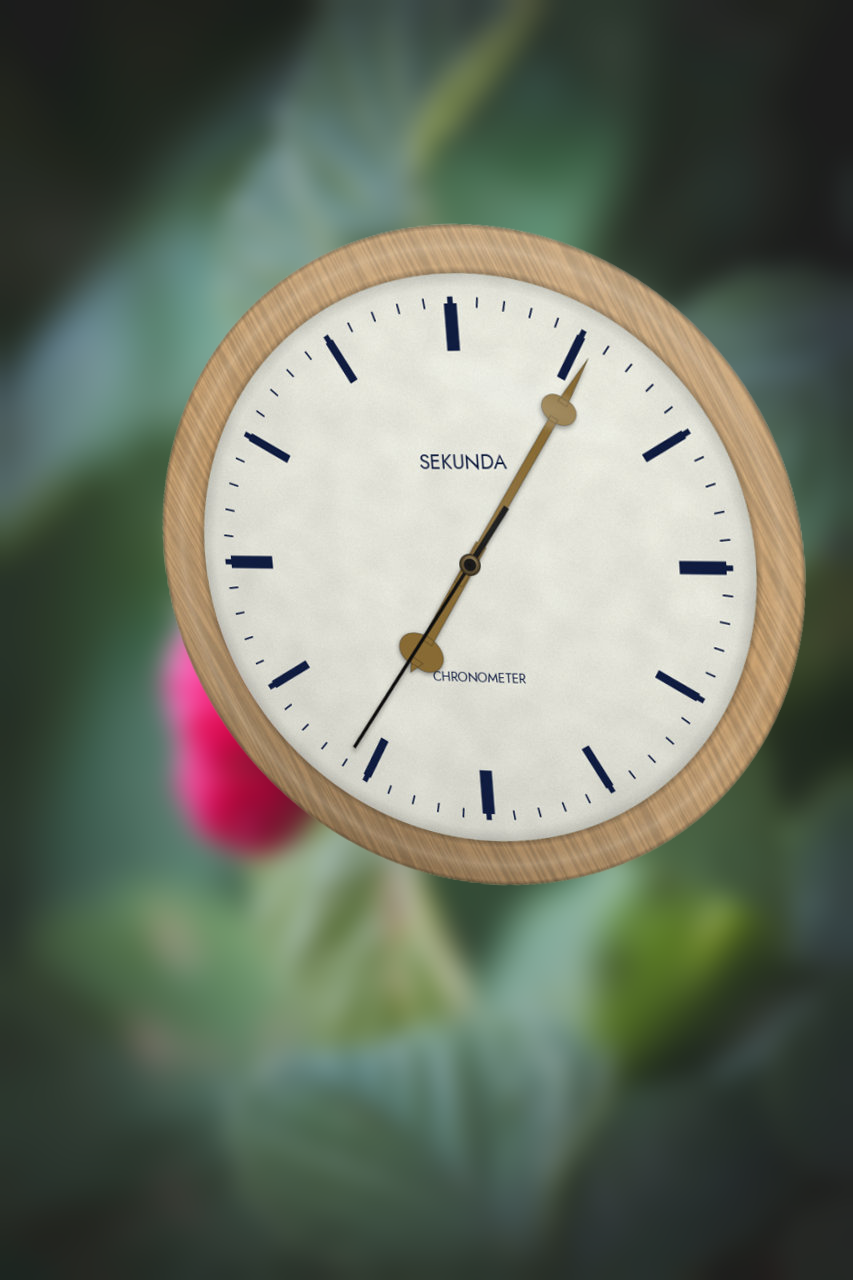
{"hour": 7, "minute": 5, "second": 36}
